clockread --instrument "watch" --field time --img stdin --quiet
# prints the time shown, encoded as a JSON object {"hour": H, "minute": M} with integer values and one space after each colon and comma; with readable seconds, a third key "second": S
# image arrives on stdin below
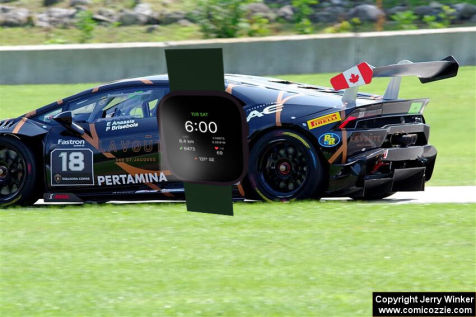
{"hour": 6, "minute": 0}
